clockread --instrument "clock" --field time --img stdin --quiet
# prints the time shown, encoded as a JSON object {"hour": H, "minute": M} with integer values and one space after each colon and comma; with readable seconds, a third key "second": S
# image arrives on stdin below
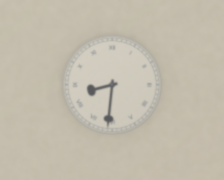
{"hour": 8, "minute": 31}
